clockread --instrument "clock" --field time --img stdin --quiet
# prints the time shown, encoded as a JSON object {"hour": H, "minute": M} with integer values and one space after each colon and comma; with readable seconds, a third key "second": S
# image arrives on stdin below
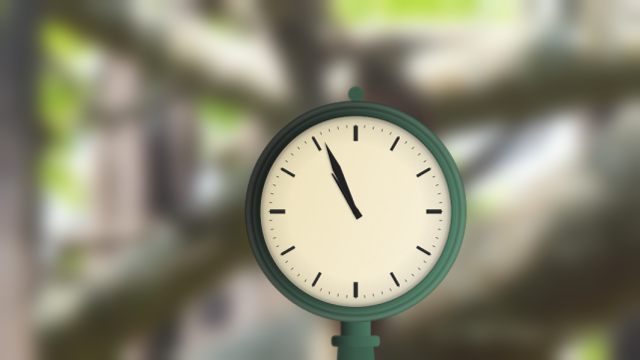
{"hour": 10, "minute": 56}
